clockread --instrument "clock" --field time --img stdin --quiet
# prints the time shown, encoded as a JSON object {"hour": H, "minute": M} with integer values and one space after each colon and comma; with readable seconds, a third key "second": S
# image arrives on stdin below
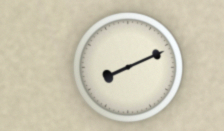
{"hour": 8, "minute": 11}
